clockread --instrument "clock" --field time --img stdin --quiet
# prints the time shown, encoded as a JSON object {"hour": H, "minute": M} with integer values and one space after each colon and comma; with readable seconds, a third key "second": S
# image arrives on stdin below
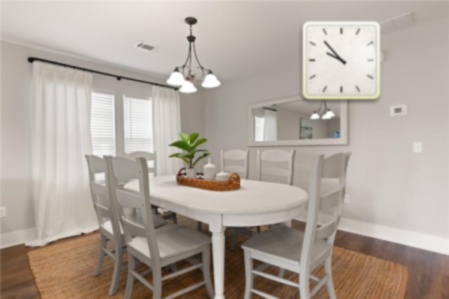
{"hour": 9, "minute": 53}
